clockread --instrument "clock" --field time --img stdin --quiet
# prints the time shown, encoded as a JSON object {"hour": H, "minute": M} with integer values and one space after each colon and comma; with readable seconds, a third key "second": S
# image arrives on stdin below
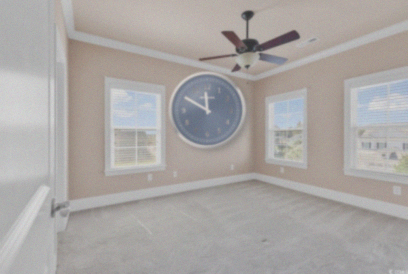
{"hour": 11, "minute": 50}
